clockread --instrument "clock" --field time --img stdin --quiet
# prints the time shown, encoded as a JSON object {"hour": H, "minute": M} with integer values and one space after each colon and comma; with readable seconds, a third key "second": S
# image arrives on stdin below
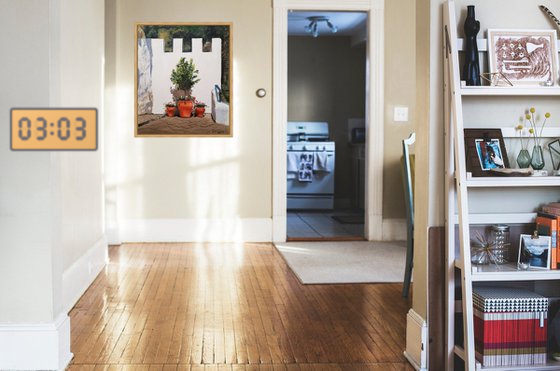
{"hour": 3, "minute": 3}
